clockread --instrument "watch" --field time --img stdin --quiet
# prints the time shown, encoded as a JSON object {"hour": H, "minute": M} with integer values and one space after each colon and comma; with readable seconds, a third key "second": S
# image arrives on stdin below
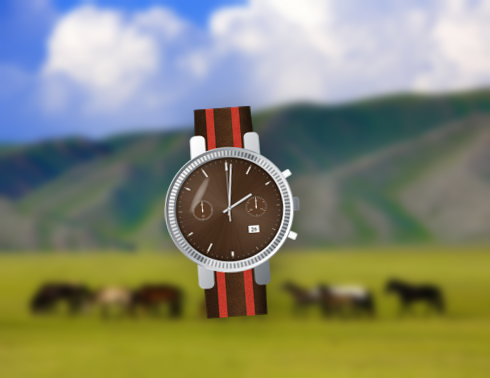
{"hour": 2, "minute": 1}
